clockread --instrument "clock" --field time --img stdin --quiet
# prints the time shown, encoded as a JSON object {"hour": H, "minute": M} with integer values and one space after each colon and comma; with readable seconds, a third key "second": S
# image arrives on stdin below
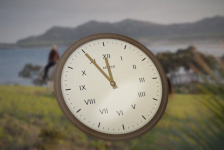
{"hour": 11, "minute": 55}
